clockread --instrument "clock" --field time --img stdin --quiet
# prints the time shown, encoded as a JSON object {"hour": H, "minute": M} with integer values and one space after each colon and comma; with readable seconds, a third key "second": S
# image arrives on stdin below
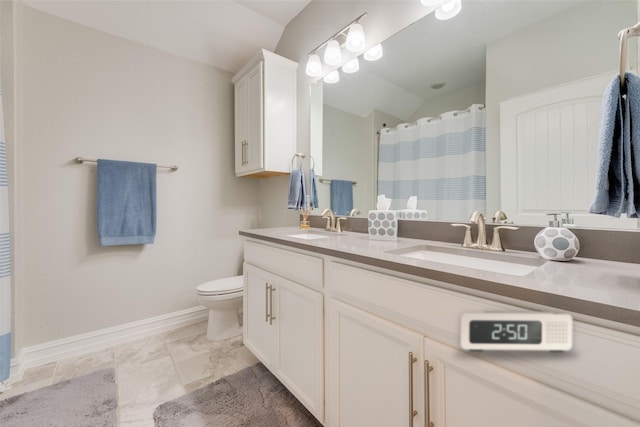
{"hour": 2, "minute": 50}
